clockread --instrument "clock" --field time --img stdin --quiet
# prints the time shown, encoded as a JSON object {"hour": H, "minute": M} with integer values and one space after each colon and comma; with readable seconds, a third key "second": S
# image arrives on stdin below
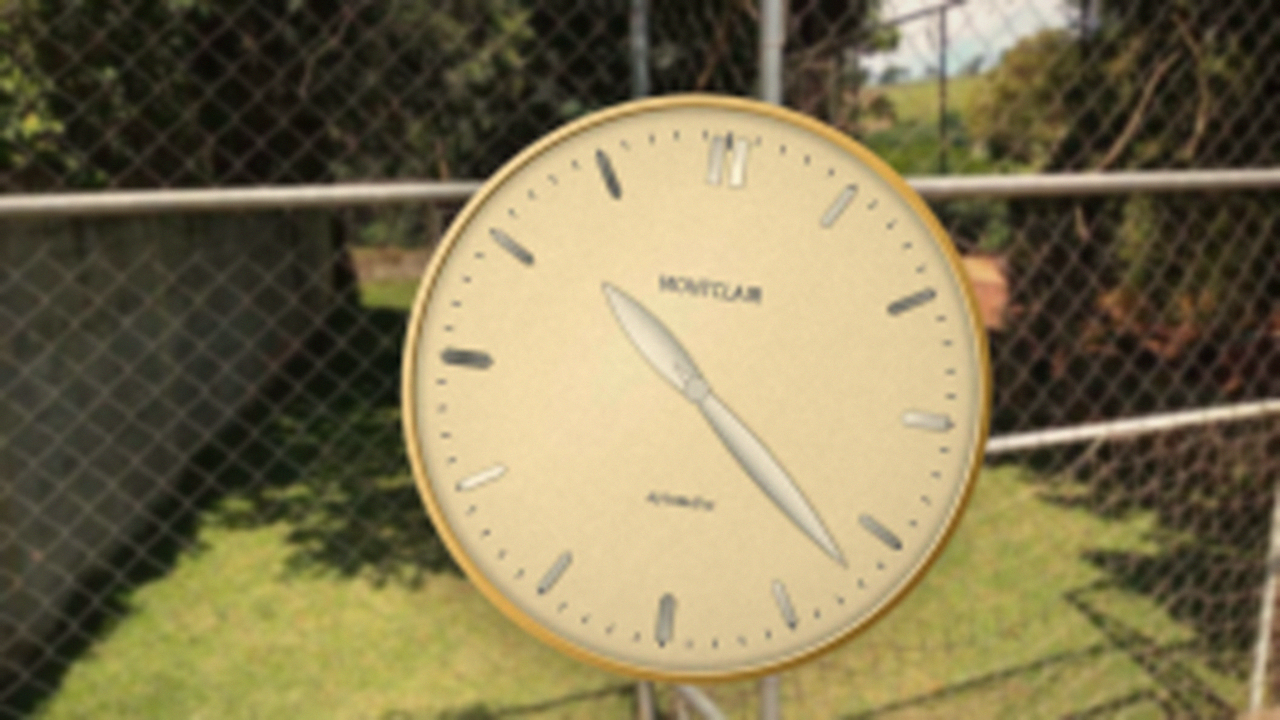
{"hour": 10, "minute": 22}
